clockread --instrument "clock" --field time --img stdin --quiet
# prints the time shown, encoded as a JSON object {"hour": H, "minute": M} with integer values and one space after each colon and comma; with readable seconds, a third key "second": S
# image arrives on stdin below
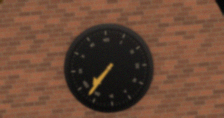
{"hour": 7, "minute": 37}
